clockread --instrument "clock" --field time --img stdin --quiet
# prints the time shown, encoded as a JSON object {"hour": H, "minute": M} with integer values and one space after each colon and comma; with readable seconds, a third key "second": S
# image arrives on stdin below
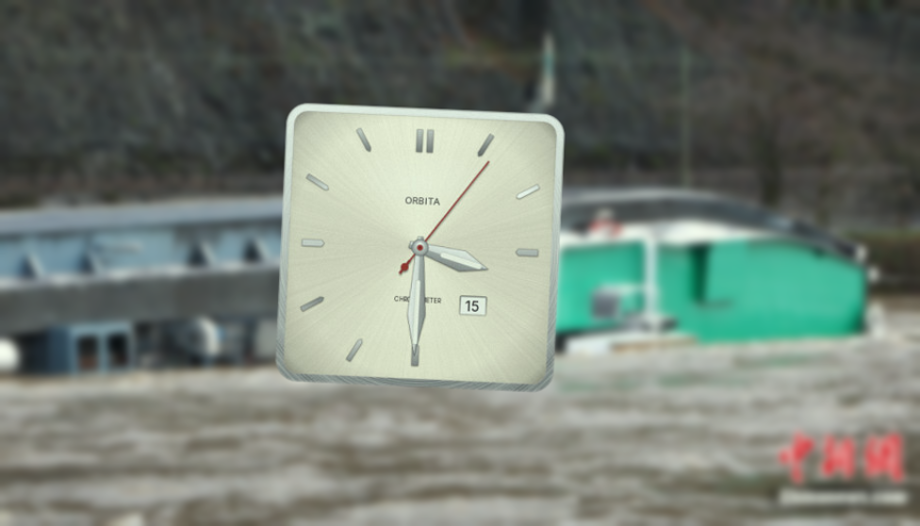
{"hour": 3, "minute": 30, "second": 6}
